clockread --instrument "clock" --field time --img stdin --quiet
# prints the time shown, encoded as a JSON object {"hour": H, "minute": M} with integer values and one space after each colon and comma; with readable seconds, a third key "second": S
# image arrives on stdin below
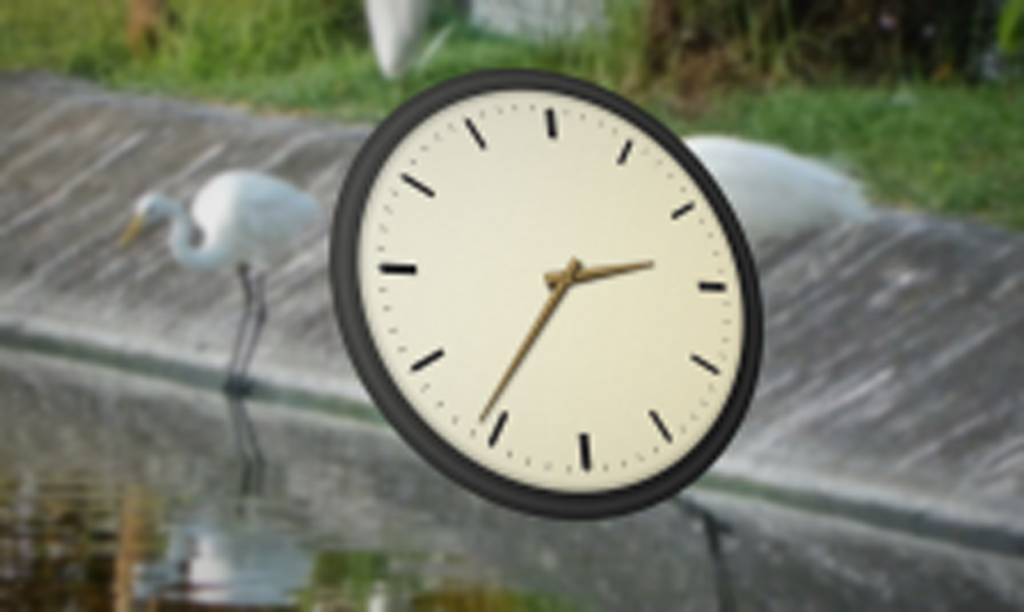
{"hour": 2, "minute": 36}
